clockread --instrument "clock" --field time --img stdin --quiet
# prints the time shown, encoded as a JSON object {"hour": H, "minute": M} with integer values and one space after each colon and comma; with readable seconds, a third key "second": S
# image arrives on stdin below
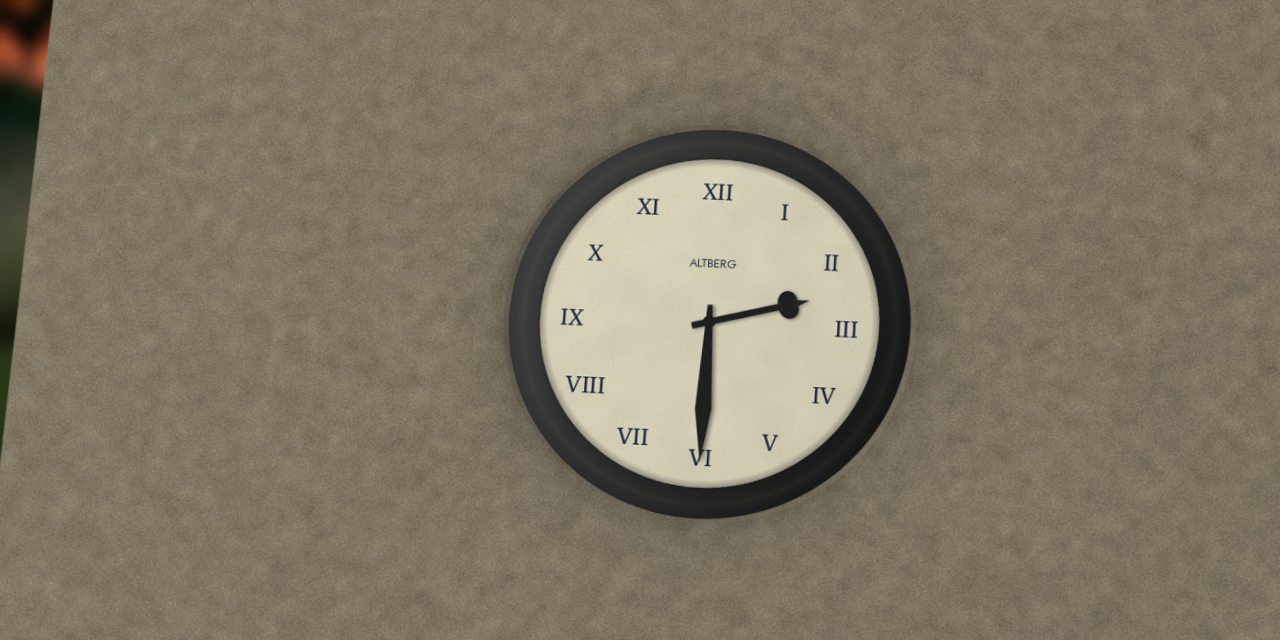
{"hour": 2, "minute": 30}
